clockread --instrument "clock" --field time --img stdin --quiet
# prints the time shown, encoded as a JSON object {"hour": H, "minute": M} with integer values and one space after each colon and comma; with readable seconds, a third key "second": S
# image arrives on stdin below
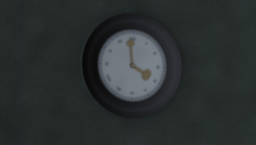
{"hour": 3, "minute": 59}
